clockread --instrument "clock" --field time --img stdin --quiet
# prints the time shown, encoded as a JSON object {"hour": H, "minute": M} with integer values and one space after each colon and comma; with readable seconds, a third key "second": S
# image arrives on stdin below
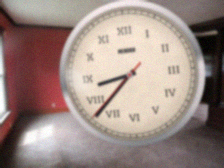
{"hour": 8, "minute": 37, "second": 38}
